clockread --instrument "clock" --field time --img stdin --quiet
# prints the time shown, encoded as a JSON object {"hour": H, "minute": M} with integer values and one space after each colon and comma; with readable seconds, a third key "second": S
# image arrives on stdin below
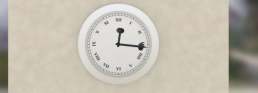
{"hour": 12, "minute": 16}
